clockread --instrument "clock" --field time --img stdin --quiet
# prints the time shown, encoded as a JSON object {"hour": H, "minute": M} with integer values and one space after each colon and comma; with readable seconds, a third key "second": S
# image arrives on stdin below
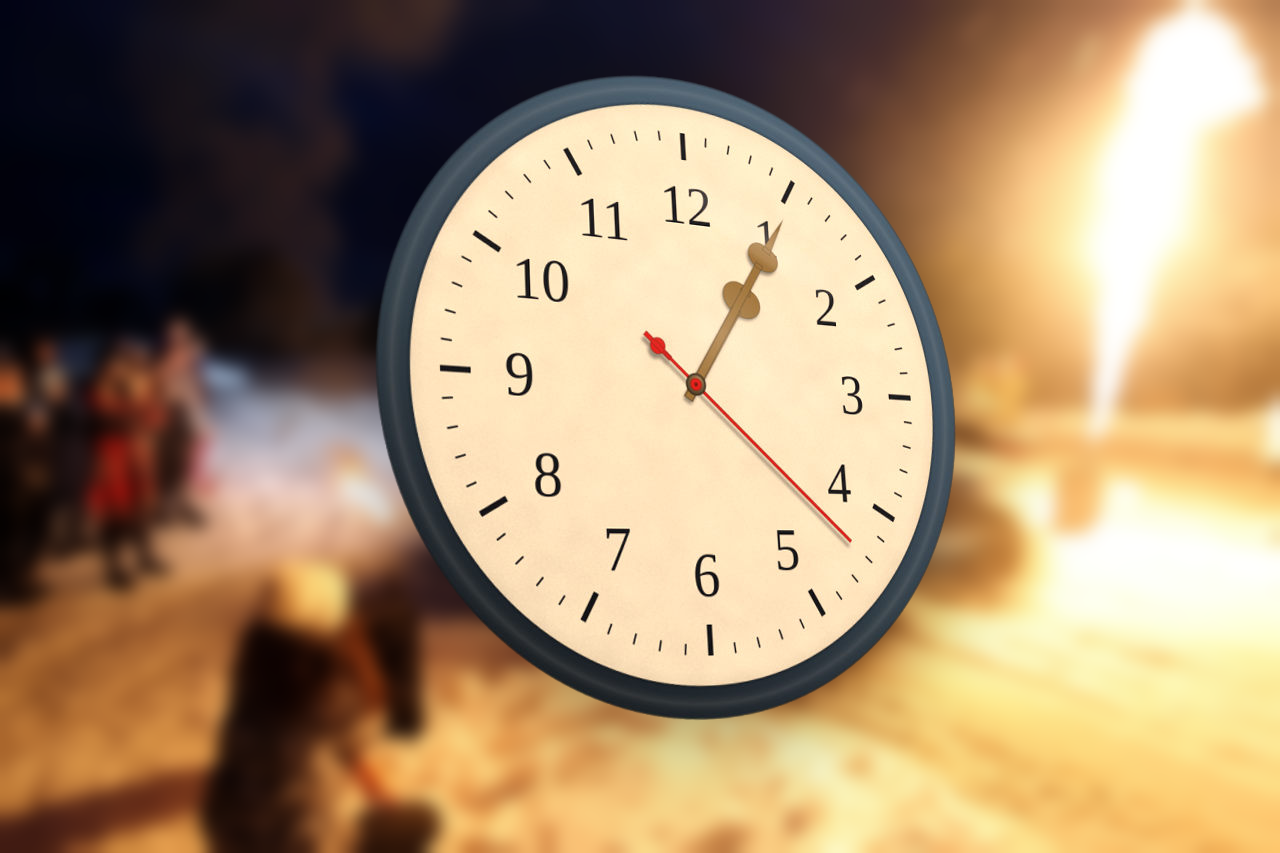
{"hour": 1, "minute": 5, "second": 22}
